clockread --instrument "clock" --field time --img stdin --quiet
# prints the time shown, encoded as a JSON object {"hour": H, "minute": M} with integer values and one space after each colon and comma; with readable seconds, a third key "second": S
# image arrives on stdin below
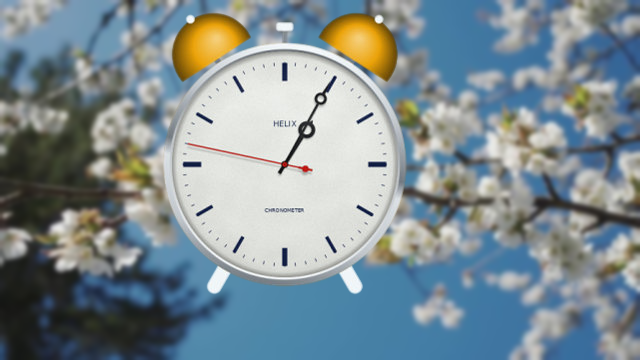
{"hour": 1, "minute": 4, "second": 47}
